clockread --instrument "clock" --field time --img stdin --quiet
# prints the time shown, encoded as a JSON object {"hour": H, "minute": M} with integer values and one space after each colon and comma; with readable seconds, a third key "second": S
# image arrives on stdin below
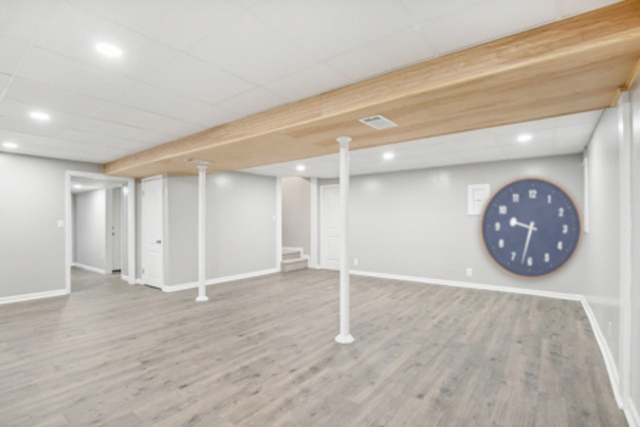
{"hour": 9, "minute": 32}
